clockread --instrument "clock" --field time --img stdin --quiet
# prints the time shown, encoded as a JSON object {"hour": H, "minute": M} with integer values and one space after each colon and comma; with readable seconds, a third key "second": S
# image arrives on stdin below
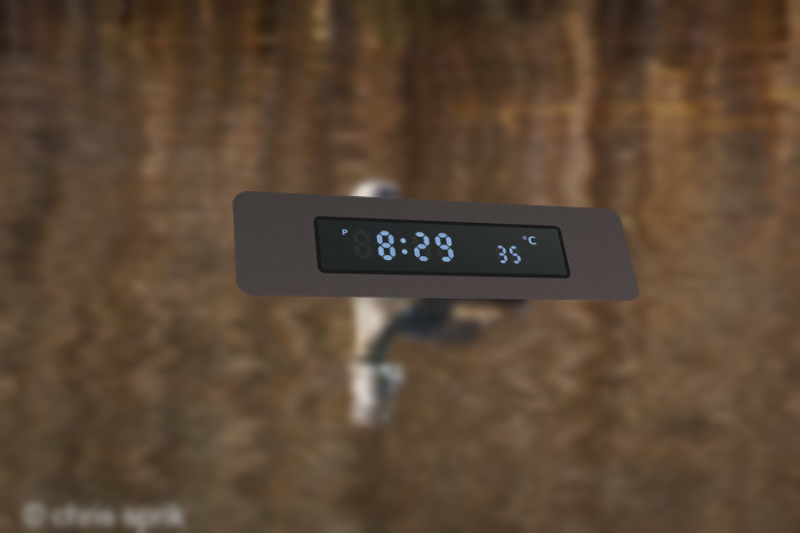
{"hour": 8, "minute": 29}
